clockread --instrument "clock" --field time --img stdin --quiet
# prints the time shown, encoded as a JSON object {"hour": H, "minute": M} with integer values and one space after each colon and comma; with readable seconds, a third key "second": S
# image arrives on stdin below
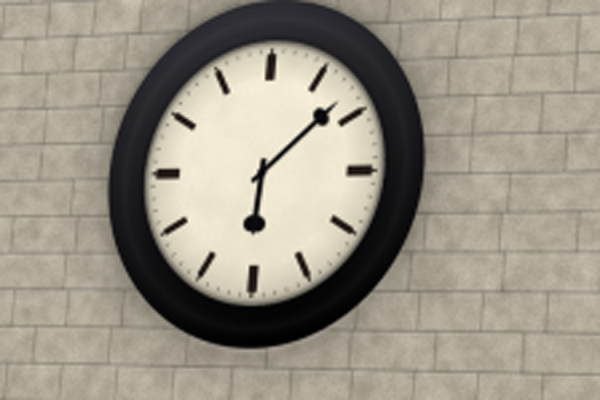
{"hour": 6, "minute": 8}
